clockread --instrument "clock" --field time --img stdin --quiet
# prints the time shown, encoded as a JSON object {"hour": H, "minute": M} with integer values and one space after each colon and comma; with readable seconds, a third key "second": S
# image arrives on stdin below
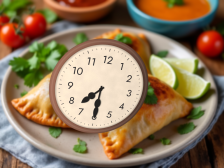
{"hour": 7, "minute": 30}
